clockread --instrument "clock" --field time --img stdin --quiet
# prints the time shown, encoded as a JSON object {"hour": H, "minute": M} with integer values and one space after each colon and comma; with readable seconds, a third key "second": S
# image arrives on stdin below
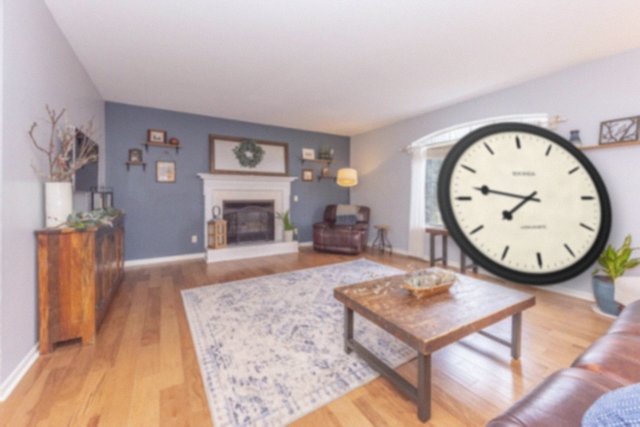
{"hour": 7, "minute": 47}
